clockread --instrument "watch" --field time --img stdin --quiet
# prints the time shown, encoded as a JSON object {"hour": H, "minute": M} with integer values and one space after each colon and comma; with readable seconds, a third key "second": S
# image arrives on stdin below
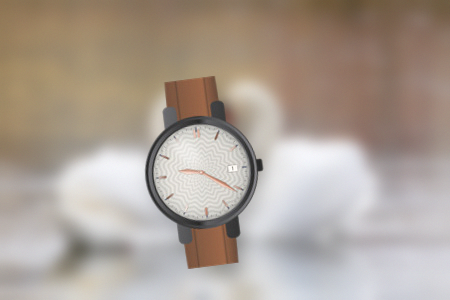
{"hour": 9, "minute": 21}
